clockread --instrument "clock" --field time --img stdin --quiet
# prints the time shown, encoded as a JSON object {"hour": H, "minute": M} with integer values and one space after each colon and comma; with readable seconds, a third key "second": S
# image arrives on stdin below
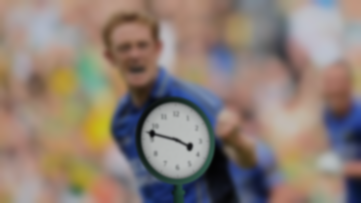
{"hour": 3, "minute": 47}
